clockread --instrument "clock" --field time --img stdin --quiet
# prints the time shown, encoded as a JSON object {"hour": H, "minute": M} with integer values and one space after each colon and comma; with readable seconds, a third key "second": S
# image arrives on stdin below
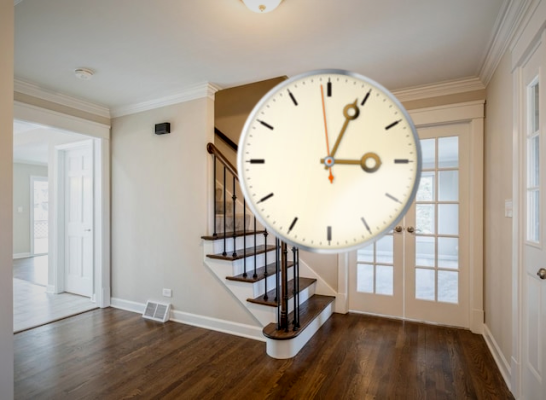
{"hour": 3, "minute": 3, "second": 59}
